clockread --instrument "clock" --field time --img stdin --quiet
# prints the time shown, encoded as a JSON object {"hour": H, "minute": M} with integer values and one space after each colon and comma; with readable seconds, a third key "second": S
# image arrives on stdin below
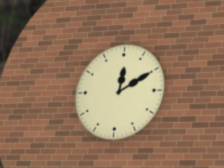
{"hour": 12, "minute": 10}
